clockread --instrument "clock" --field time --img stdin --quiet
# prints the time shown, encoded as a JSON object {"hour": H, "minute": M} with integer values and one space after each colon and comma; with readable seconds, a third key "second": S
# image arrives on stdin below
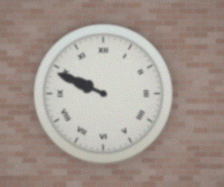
{"hour": 9, "minute": 49}
